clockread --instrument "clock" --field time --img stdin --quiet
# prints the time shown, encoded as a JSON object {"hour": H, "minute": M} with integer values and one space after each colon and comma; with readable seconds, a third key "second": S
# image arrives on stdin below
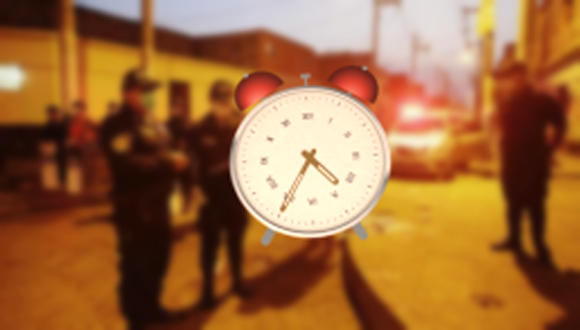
{"hour": 4, "minute": 35}
